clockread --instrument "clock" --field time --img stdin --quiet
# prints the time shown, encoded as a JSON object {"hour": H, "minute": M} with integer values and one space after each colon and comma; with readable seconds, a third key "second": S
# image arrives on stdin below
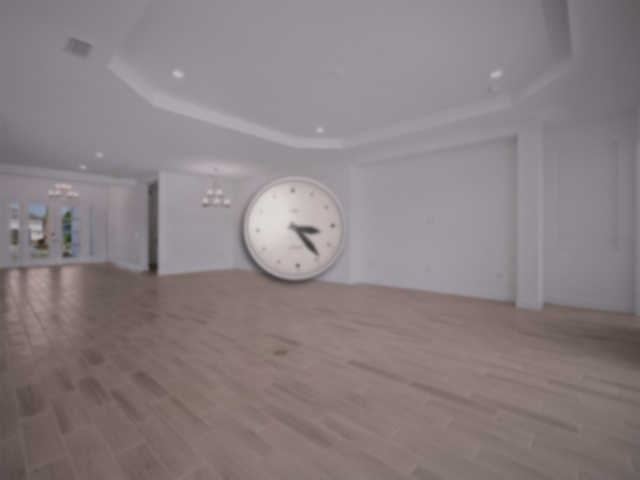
{"hour": 3, "minute": 24}
